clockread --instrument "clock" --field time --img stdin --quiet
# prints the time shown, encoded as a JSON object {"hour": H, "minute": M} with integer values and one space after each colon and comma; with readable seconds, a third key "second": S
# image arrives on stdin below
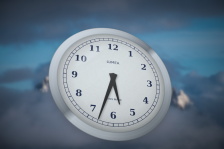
{"hour": 5, "minute": 33}
